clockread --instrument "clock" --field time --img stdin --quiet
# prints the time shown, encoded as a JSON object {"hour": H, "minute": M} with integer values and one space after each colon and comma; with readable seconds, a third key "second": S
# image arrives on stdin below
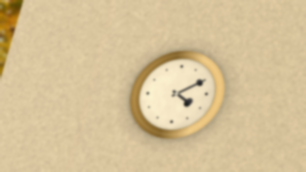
{"hour": 4, "minute": 10}
